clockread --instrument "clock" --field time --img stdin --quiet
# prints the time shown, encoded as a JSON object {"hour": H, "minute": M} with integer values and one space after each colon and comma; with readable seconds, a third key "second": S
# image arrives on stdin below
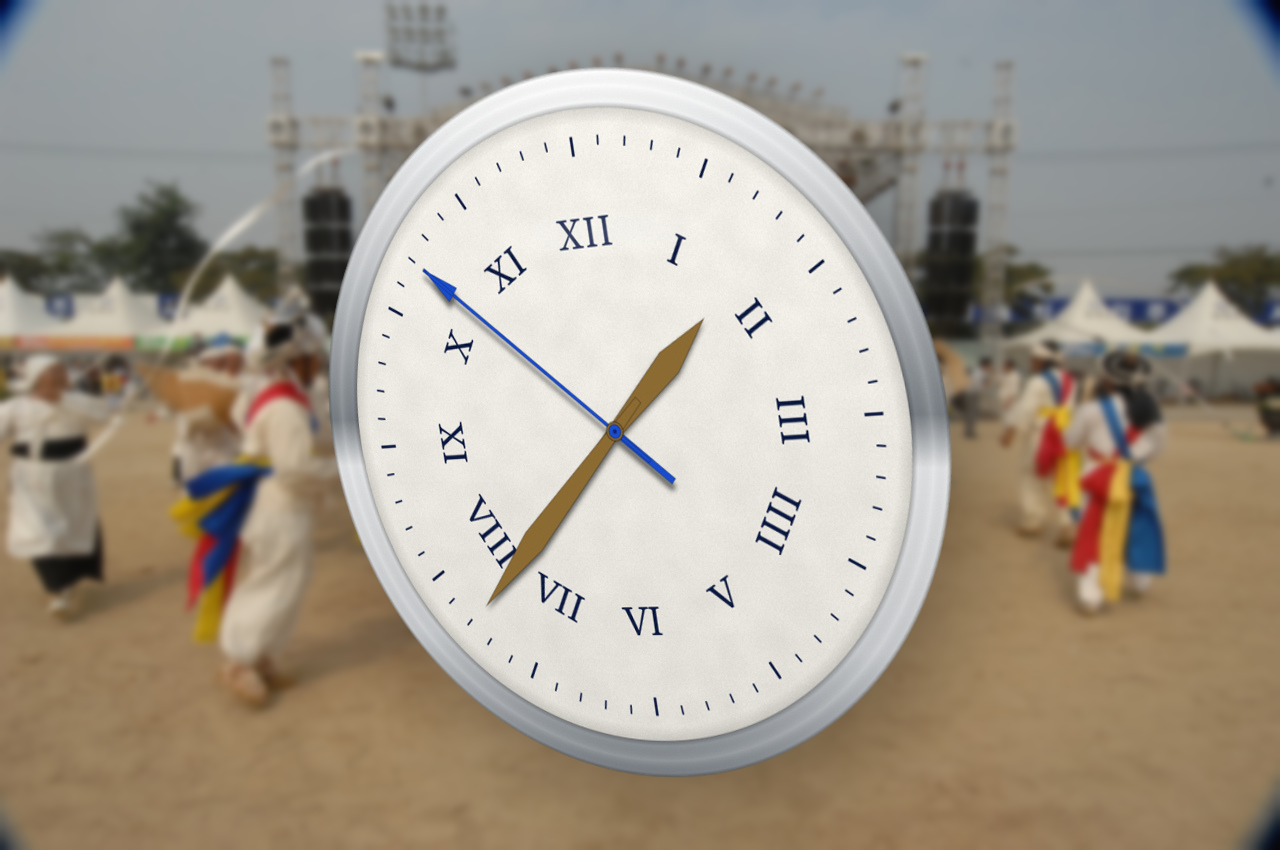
{"hour": 1, "minute": 37, "second": 52}
